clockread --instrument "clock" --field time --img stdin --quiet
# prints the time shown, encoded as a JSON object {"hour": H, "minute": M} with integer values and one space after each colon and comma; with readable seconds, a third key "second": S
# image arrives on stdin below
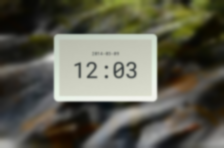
{"hour": 12, "minute": 3}
